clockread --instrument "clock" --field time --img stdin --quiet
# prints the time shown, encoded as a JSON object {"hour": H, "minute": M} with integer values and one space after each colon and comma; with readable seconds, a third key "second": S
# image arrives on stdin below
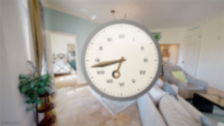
{"hour": 6, "minute": 43}
